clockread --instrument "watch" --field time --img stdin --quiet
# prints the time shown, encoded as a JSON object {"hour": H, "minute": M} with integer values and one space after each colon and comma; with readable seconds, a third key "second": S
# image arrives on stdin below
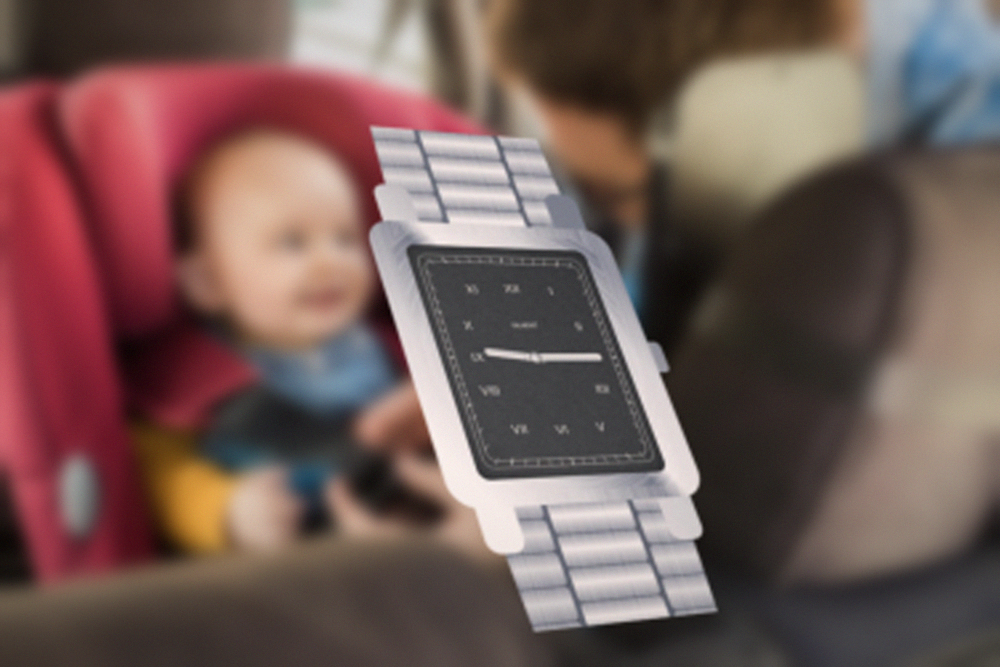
{"hour": 9, "minute": 15}
